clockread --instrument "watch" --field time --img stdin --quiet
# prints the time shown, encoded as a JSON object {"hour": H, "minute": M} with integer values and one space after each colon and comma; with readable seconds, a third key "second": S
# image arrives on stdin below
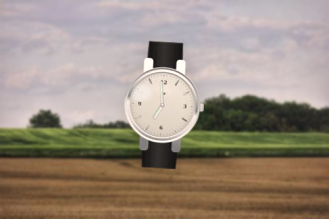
{"hour": 6, "minute": 59}
